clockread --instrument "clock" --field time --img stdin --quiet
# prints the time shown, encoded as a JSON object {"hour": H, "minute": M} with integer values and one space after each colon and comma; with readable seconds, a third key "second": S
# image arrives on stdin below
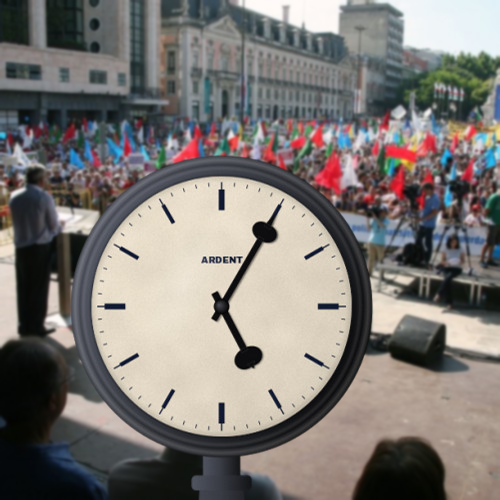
{"hour": 5, "minute": 5}
